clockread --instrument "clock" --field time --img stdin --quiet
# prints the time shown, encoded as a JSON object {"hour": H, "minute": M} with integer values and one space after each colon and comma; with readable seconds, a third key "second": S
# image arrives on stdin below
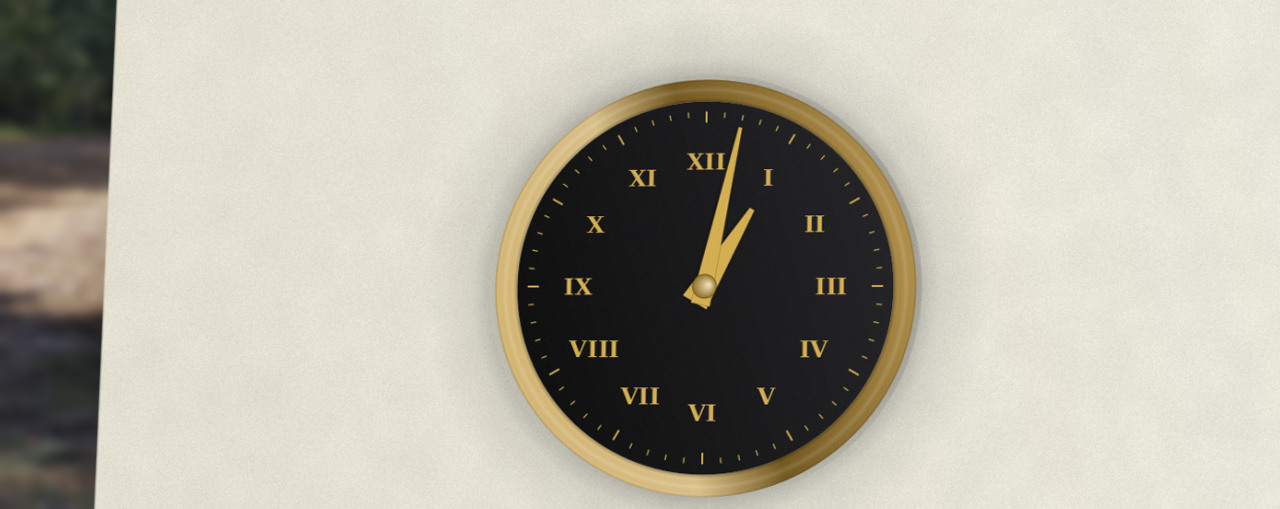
{"hour": 1, "minute": 2}
